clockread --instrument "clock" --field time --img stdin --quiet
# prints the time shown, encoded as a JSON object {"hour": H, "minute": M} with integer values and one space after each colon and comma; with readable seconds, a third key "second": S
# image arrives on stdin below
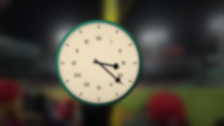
{"hour": 3, "minute": 22}
